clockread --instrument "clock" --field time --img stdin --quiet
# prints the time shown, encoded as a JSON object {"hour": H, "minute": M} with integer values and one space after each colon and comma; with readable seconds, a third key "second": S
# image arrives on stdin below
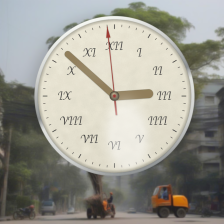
{"hour": 2, "minute": 51, "second": 59}
